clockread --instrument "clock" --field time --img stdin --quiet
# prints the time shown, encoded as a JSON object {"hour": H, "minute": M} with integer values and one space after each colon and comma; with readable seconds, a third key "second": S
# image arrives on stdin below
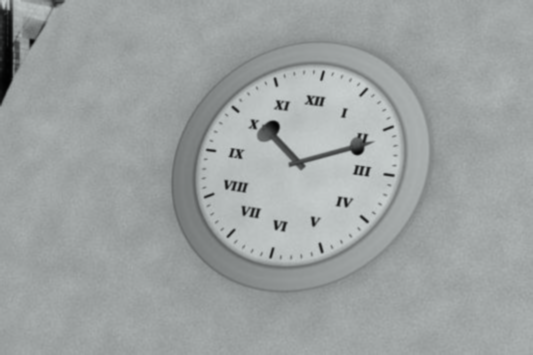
{"hour": 10, "minute": 11}
